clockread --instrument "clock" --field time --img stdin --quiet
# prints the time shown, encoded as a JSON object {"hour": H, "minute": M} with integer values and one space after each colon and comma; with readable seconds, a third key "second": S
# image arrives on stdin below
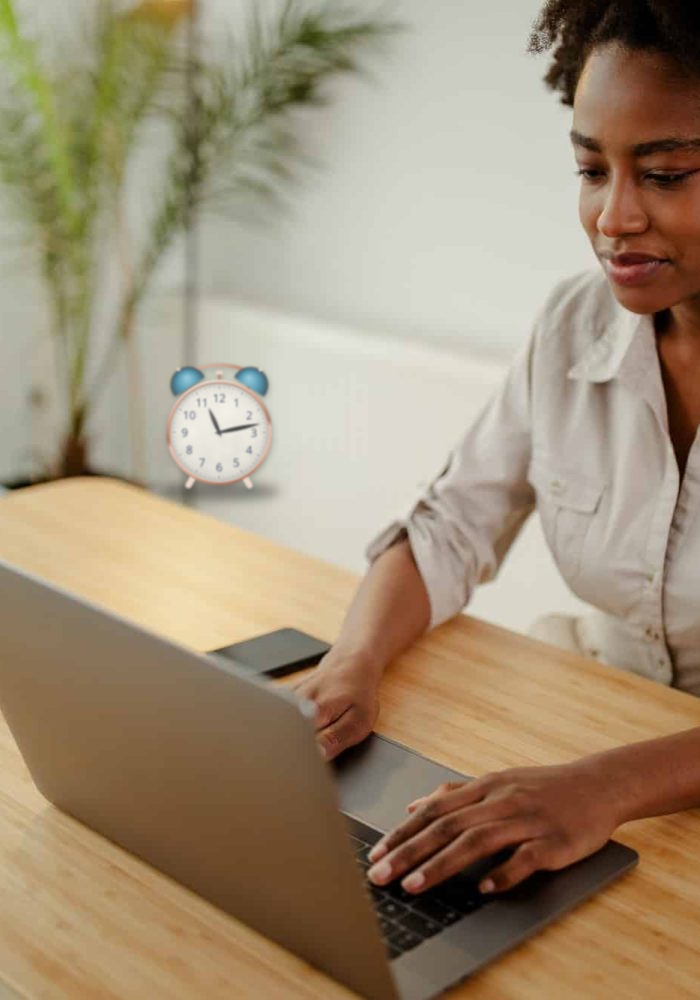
{"hour": 11, "minute": 13}
